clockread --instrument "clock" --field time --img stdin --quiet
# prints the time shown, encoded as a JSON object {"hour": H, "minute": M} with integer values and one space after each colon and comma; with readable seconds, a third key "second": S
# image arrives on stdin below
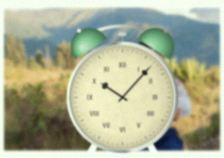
{"hour": 10, "minute": 7}
